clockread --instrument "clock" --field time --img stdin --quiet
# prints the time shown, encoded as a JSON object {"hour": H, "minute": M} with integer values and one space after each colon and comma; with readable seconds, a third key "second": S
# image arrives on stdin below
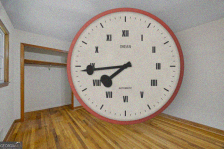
{"hour": 7, "minute": 44}
